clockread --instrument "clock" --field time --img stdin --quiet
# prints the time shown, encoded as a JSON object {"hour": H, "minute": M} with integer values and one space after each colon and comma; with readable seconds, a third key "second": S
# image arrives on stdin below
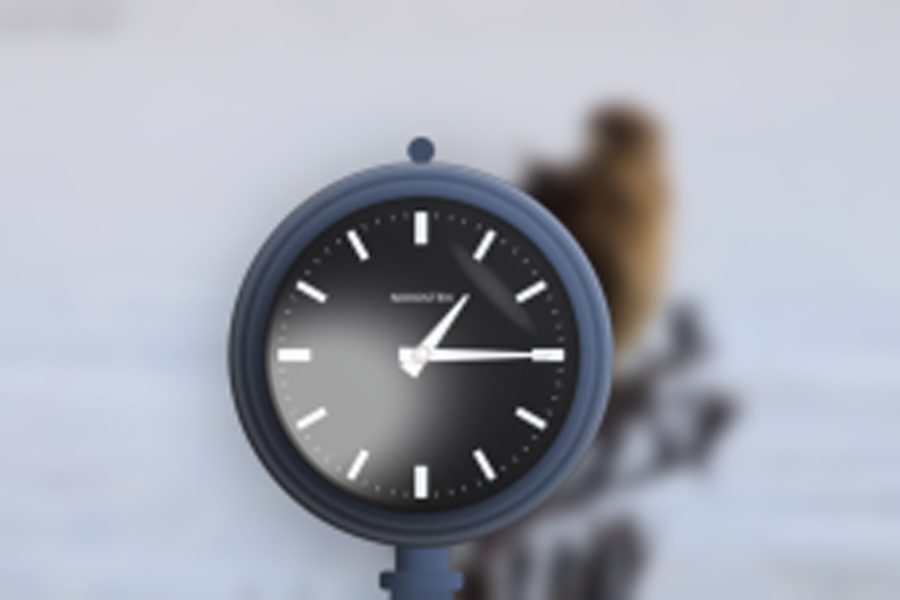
{"hour": 1, "minute": 15}
